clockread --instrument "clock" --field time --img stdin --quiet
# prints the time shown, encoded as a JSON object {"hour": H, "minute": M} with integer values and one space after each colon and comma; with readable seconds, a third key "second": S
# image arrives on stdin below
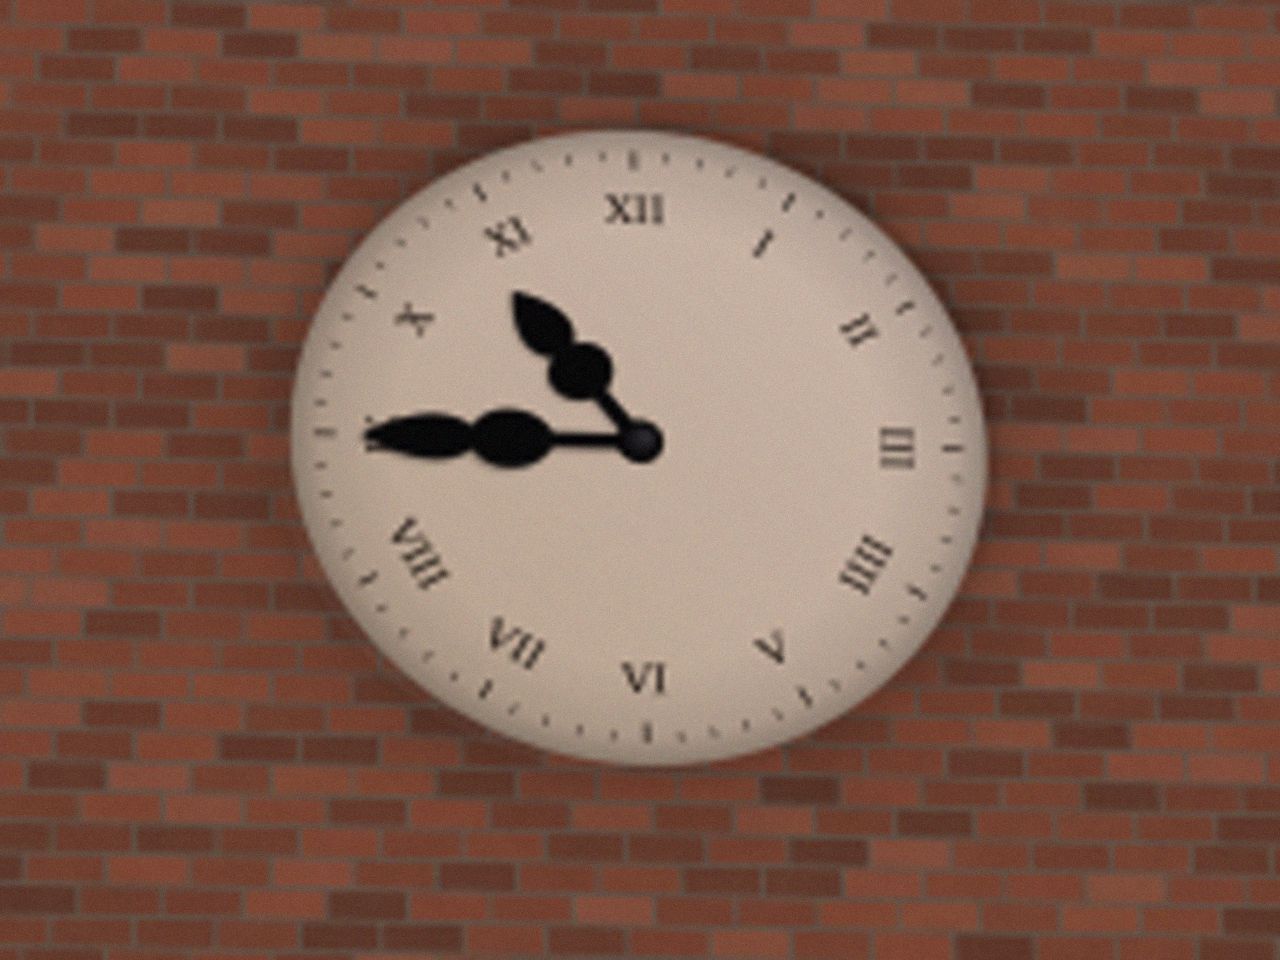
{"hour": 10, "minute": 45}
